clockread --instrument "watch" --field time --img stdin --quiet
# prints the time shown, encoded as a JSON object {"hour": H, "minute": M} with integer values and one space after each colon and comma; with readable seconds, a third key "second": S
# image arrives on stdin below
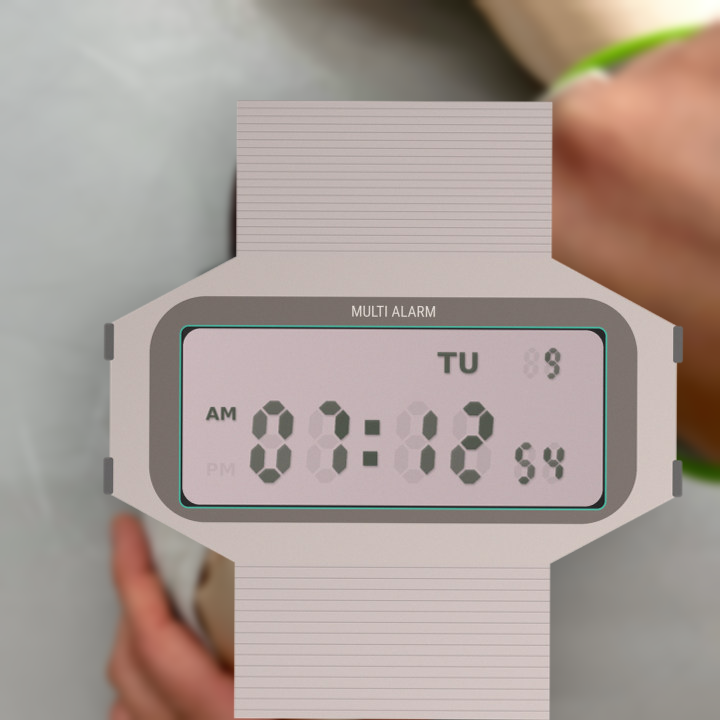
{"hour": 7, "minute": 12, "second": 54}
